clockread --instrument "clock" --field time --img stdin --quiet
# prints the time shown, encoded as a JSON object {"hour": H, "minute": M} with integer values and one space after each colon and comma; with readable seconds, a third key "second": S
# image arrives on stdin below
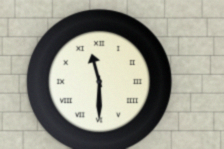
{"hour": 11, "minute": 30}
